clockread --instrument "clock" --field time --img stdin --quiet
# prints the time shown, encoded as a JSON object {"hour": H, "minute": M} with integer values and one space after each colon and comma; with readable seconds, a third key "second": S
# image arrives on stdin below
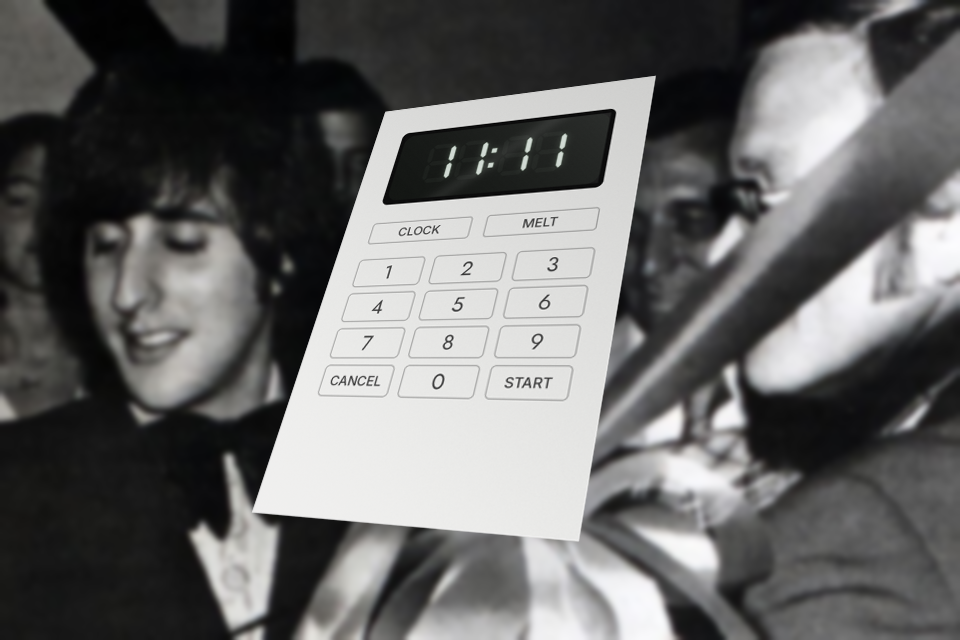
{"hour": 11, "minute": 11}
